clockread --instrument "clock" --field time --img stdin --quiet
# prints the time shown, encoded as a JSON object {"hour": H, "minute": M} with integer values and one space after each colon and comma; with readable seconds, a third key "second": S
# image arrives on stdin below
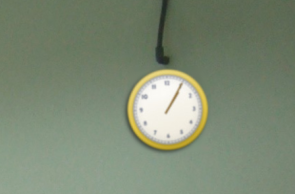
{"hour": 1, "minute": 5}
